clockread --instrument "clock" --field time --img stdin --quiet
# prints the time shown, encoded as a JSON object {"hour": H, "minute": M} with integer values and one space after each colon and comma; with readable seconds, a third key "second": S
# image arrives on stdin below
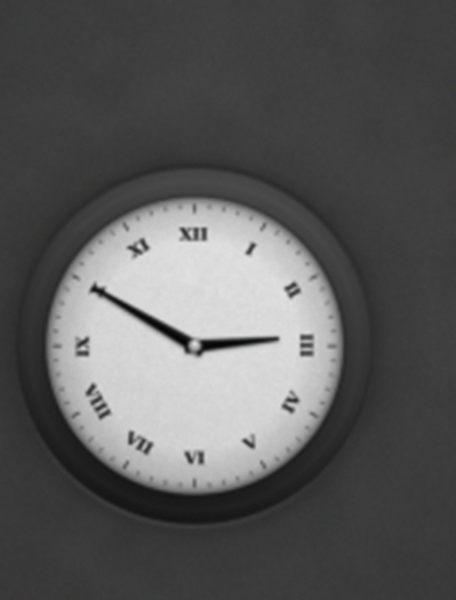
{"hour": 2, "minute": 50}
